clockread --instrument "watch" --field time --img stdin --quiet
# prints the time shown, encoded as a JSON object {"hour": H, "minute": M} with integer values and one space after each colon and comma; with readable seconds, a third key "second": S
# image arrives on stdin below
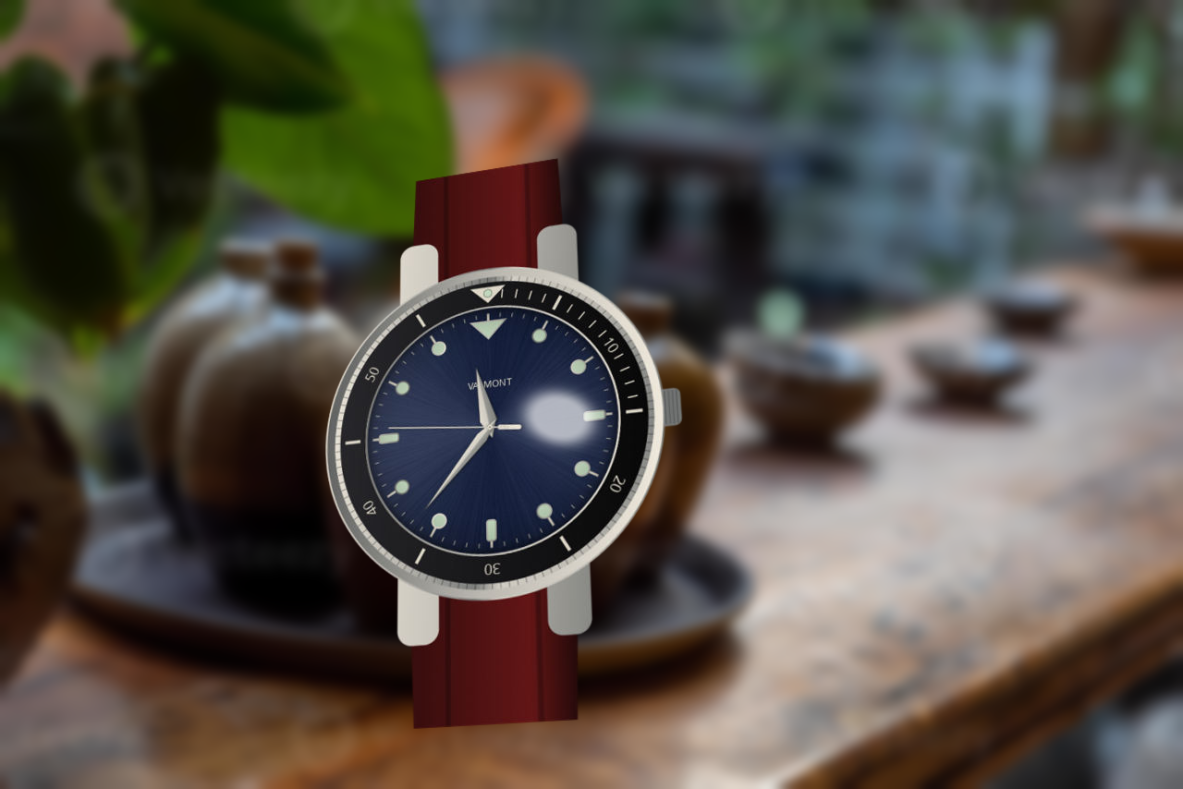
{"hour": 11, "minute": 36, "second": 46}
